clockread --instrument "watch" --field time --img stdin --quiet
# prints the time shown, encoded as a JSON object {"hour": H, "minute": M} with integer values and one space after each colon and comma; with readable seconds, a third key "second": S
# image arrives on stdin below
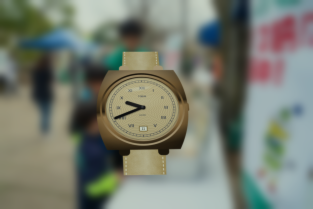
{"hour": 9, "minute": 41}
